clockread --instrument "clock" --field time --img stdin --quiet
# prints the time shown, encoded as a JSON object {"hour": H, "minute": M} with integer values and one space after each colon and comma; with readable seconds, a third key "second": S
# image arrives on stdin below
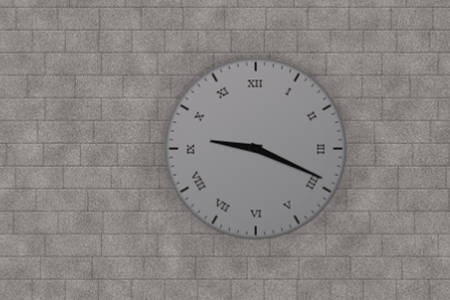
{"hour": 9, "minute": 19}
